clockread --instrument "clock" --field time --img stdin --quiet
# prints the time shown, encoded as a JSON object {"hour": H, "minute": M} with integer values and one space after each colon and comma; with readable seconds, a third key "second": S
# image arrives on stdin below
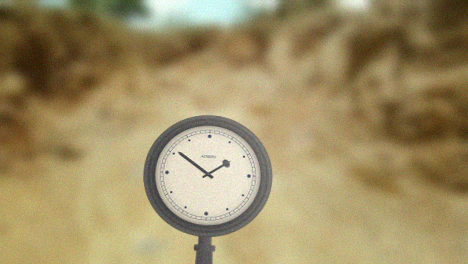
{"hour": 1, "minute": 51}
